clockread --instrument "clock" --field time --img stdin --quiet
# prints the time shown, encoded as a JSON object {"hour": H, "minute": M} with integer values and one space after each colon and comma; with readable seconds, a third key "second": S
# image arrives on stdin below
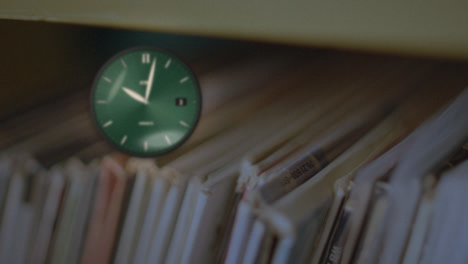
{"hour": 10, "minute": 2}
